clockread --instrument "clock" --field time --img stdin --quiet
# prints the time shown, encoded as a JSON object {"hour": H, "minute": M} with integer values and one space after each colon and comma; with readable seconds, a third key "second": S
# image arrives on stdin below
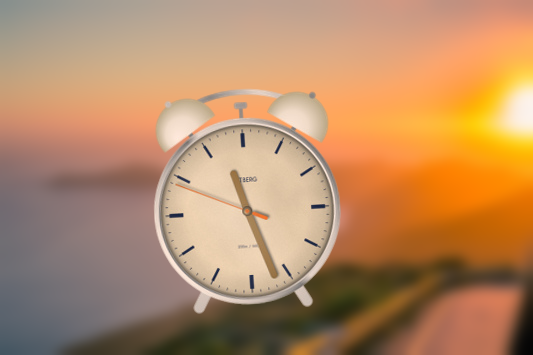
{"hour": 11, "minute": 26, "second": 49}
